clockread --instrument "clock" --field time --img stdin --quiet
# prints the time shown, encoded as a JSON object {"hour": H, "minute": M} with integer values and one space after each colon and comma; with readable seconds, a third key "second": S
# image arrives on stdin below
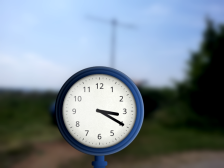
{"hour": 3, "minute": 20}
